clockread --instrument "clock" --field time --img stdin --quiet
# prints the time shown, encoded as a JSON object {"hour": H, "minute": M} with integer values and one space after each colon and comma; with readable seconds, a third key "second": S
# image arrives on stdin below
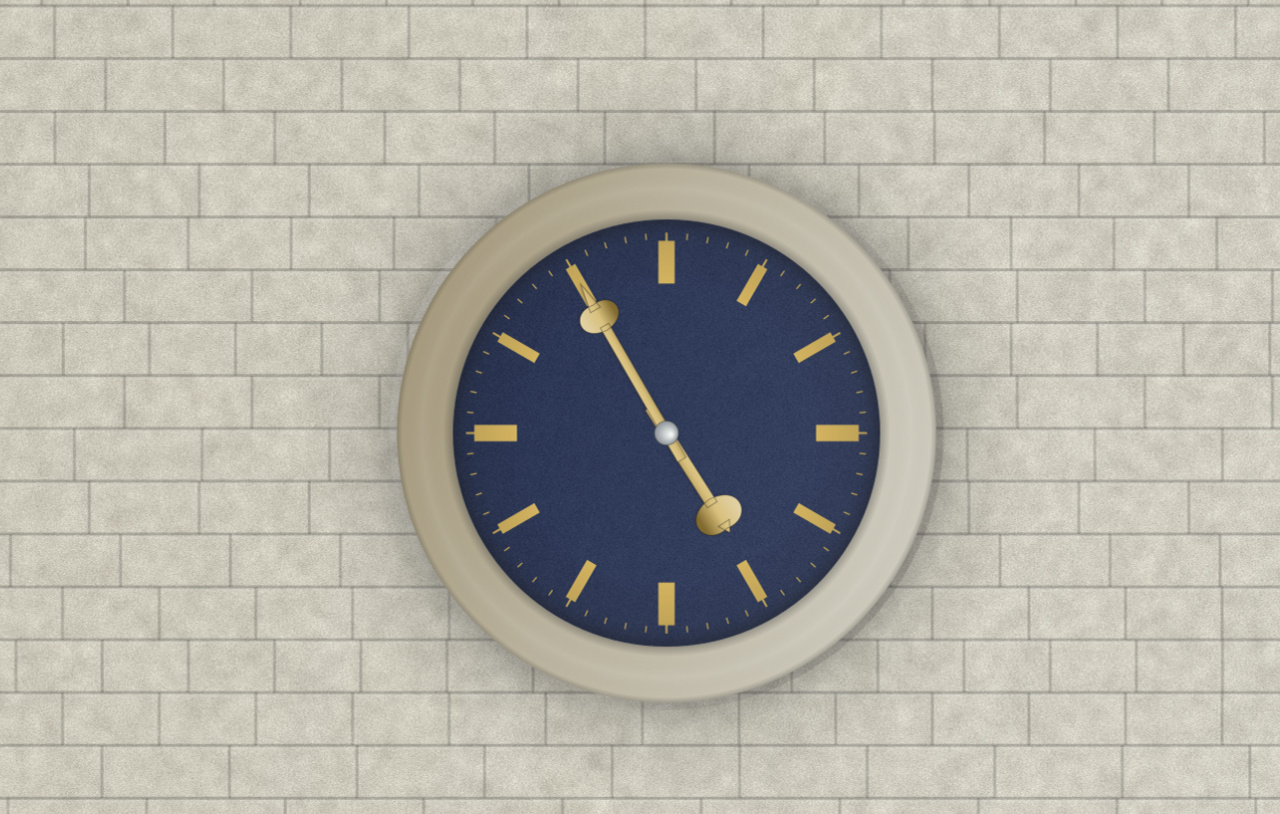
{"hour": 4, "minute": 55}
